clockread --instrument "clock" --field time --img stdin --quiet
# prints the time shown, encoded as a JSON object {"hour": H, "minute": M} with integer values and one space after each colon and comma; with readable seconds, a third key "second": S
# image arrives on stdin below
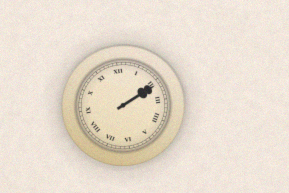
{"hour": 2, "minute": 11}
